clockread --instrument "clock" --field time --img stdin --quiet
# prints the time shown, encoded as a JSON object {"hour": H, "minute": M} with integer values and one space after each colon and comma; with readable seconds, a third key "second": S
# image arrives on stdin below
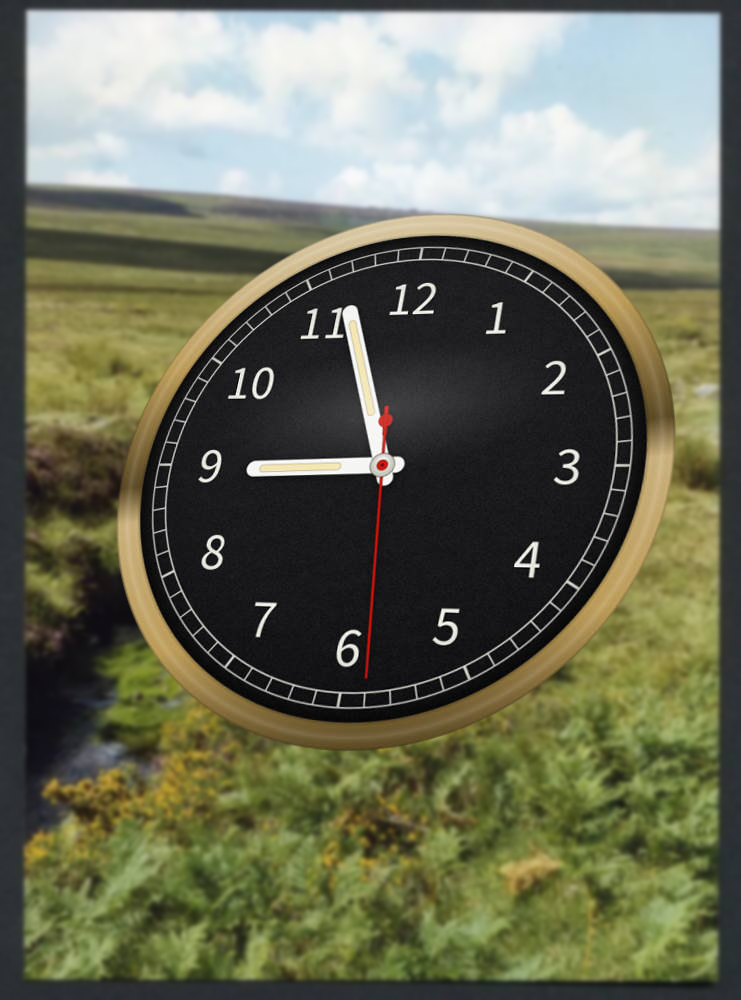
{"hour": 8, "minute": 56, "second": 29}
